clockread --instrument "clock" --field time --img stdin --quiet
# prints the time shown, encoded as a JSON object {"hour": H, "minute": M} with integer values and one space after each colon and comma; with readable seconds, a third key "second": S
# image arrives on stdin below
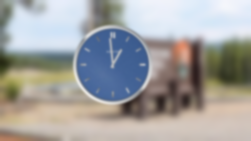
{"hour": 12, "minute": 59}
